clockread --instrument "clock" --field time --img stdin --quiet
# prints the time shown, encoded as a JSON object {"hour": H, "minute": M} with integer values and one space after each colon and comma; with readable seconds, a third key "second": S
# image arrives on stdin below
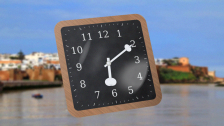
{"hour": 6, "minute": 10}
